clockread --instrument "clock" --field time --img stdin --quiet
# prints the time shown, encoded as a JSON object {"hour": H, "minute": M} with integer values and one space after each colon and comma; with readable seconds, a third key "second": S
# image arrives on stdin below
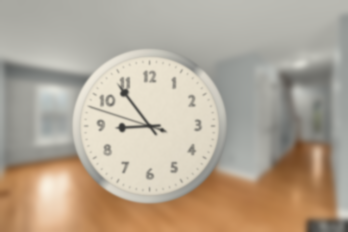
{"hour": 8, "minute": 53, "second": 48}
